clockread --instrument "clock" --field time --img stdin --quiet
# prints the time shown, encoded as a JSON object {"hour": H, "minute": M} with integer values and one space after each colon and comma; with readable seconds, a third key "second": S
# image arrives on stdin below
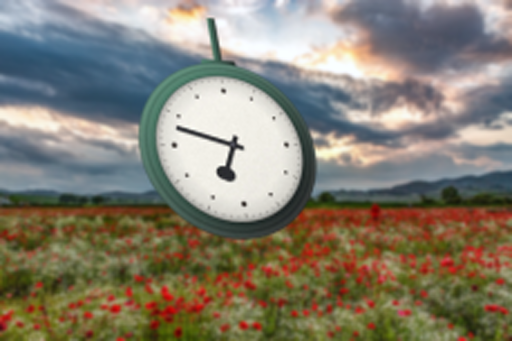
{"hour": 6, "minute": 48}
